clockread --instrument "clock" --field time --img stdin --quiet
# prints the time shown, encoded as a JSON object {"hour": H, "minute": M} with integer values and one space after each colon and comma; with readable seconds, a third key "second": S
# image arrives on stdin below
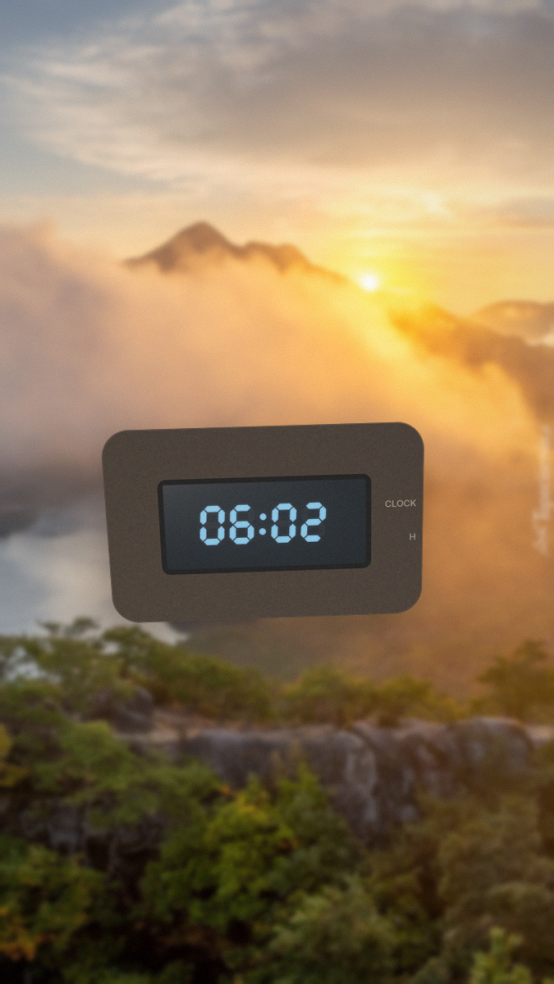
{"hour": 6, "minute": 2}
